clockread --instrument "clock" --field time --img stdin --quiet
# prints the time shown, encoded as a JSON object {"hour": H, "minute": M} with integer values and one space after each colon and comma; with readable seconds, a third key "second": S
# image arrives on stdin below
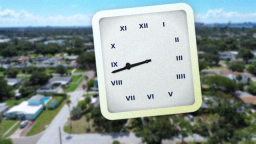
{"hour": 8, "minute": 43}
